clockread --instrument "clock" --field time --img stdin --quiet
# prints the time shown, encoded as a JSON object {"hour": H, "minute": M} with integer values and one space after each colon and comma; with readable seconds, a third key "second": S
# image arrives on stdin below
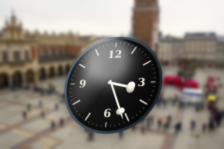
{"hour": 3, "minute": 26}
